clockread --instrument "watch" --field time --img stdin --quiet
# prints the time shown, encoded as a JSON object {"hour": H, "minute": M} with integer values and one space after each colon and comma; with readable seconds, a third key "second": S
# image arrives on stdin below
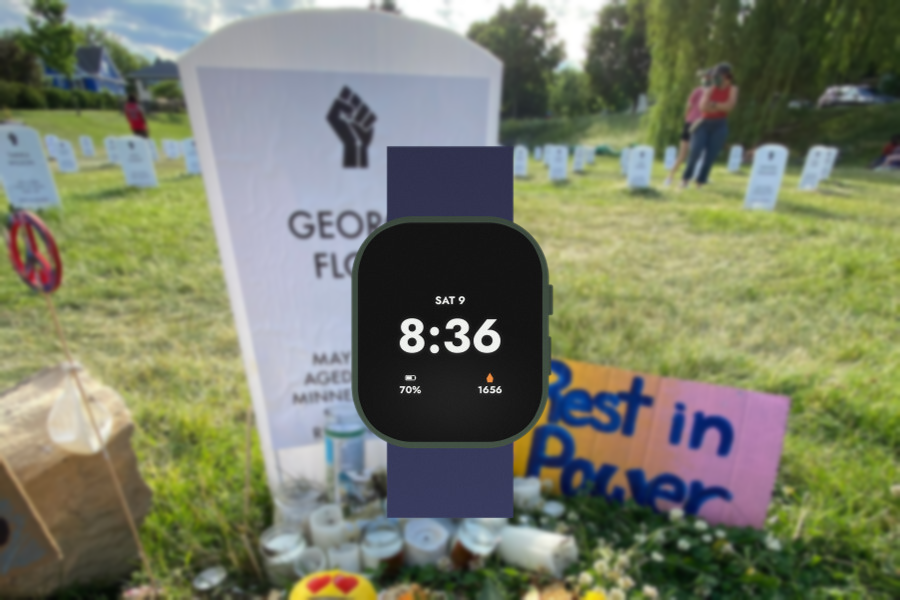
{"hour": 8, "minute": 36}
